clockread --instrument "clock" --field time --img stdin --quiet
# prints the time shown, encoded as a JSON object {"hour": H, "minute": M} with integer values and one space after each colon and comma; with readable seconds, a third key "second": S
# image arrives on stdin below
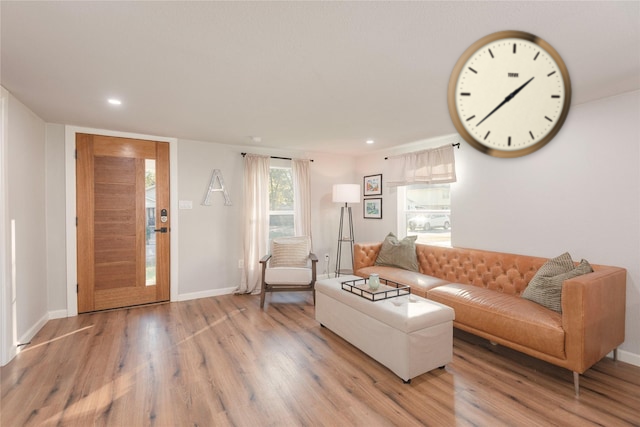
{"hour": 1, "minute": 38}
